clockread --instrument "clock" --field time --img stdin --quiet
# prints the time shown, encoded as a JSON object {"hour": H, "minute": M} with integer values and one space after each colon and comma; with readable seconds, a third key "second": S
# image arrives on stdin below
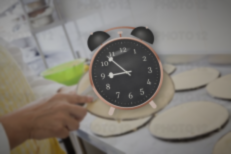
{"hour": 8, "minute": 53}
